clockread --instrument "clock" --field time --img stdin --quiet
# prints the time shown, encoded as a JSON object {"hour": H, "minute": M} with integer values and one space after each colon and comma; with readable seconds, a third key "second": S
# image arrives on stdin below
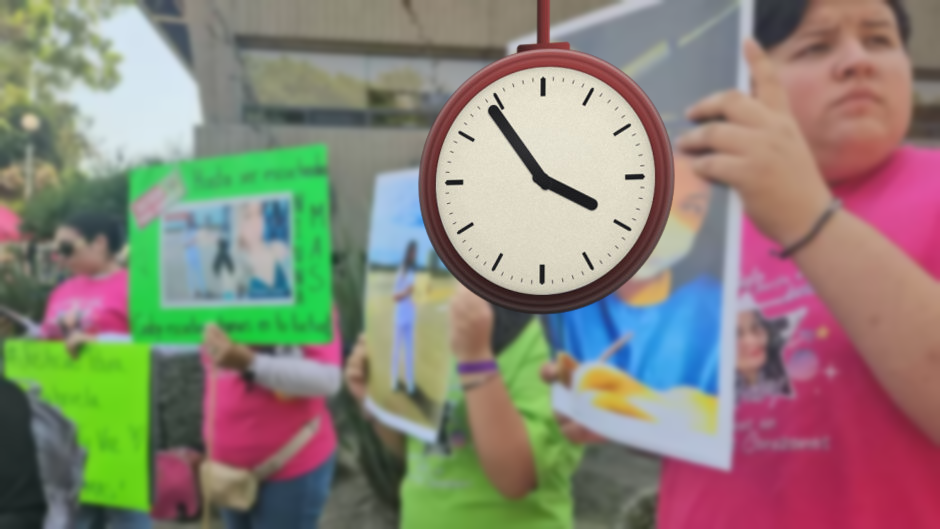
{"hour": 3, "minute": 54}
